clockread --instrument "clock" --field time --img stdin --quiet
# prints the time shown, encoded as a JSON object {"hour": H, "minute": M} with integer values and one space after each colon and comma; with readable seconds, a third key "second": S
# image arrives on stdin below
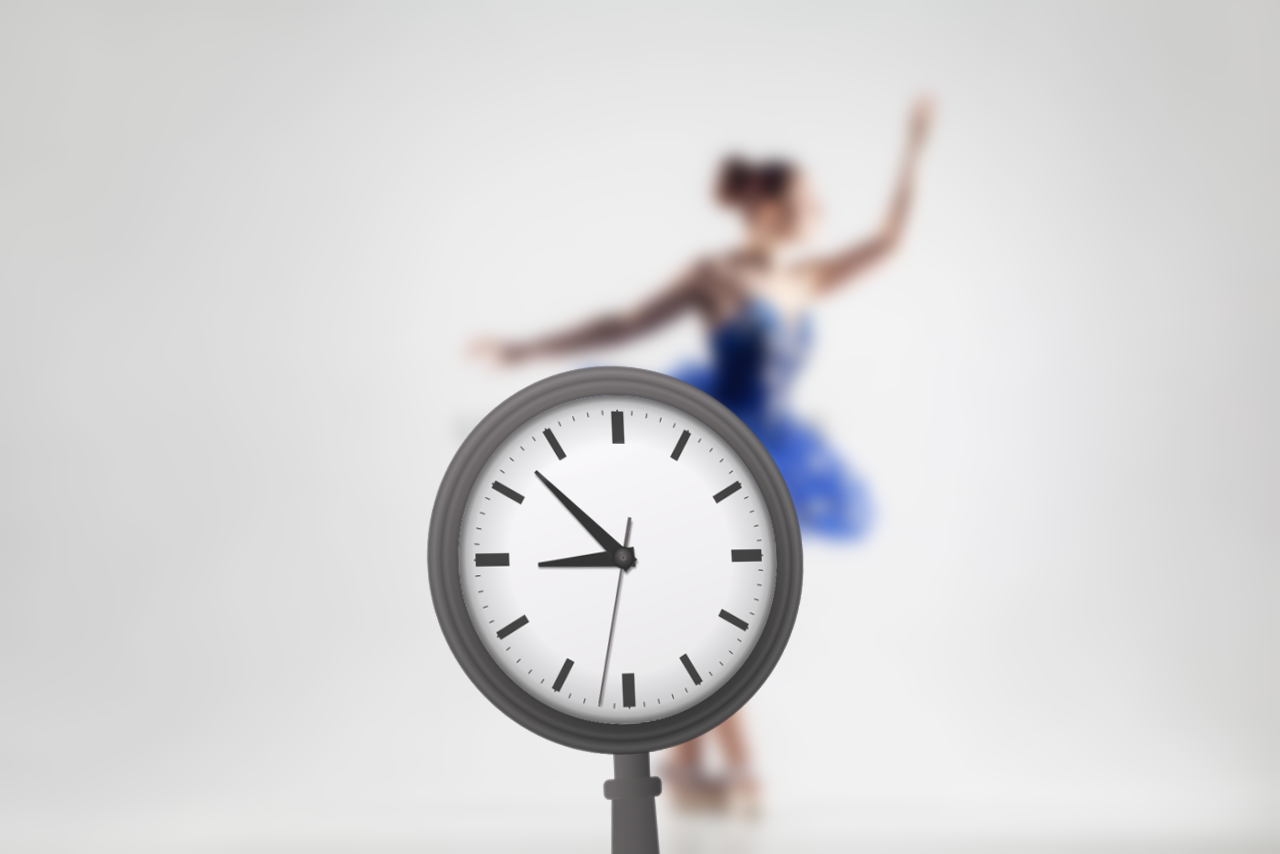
{"hour": 8, "minute": 52, "second": 32}
